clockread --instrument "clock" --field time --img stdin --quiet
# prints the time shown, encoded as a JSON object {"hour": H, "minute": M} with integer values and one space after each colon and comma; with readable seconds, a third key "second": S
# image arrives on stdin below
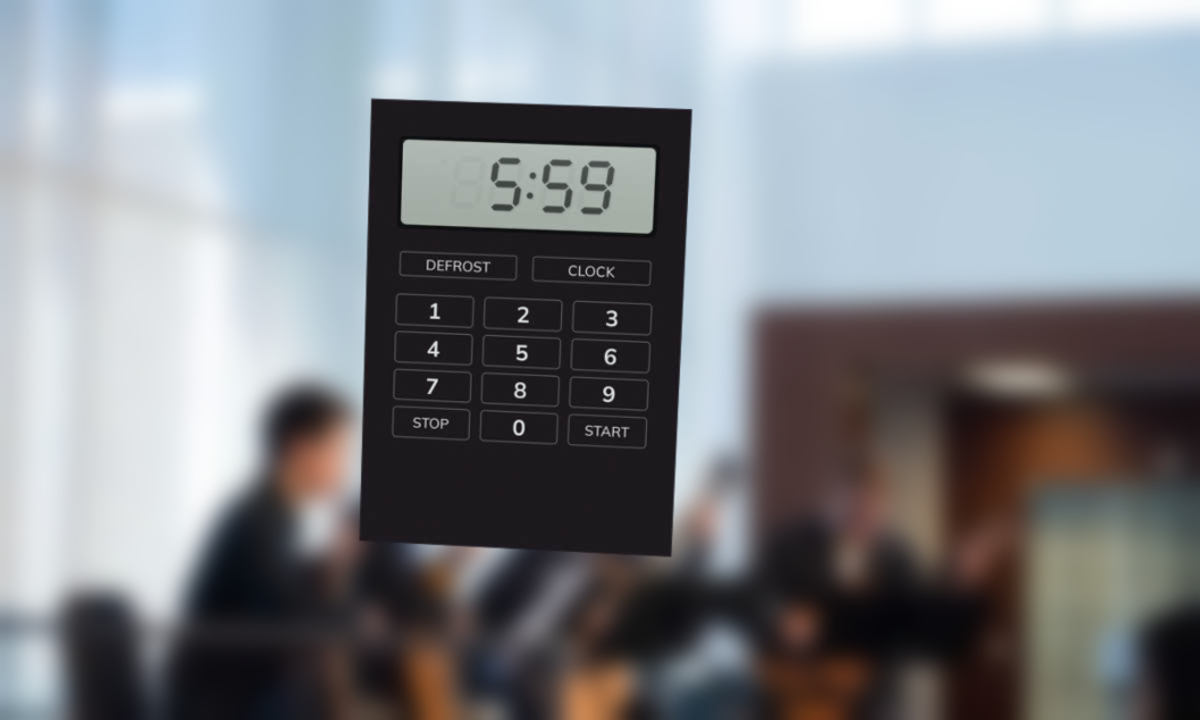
{"hour": 5, "minute": 59}
